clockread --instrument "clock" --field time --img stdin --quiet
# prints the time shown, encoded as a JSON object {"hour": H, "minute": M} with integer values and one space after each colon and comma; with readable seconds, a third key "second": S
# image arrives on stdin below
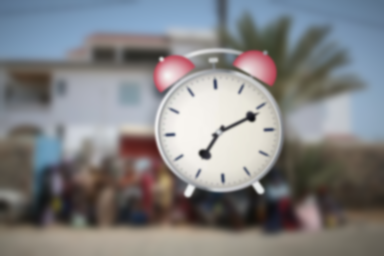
{"hour": 7, "minute": 11}
